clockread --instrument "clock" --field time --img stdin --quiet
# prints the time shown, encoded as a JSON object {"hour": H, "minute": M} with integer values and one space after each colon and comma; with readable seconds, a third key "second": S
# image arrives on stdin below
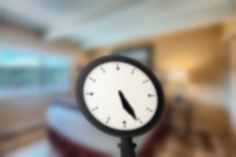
{"hour": 5, "minute": 26}
